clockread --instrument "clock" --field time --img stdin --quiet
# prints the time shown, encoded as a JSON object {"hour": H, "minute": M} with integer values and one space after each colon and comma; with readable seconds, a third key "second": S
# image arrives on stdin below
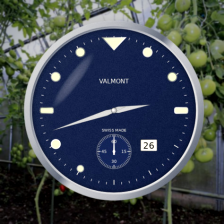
{"hour": 2, "minute": 42}
